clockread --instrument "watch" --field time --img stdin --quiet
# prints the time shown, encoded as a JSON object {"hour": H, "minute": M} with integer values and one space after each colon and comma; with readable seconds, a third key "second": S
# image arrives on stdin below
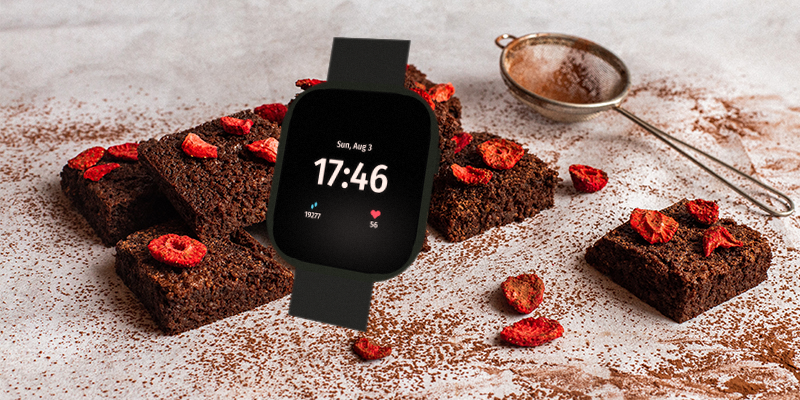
{"hour": 17, "minute": 46}
